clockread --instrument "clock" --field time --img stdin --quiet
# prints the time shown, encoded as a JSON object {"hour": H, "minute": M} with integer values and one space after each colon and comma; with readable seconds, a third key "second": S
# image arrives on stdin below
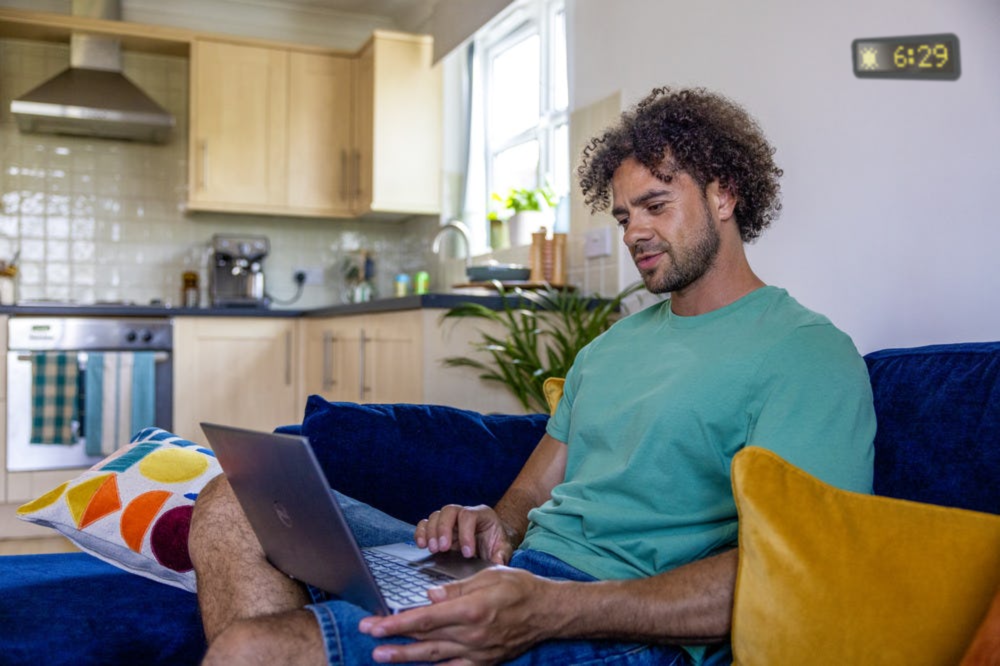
{"hour": 6, "minute": 29}
